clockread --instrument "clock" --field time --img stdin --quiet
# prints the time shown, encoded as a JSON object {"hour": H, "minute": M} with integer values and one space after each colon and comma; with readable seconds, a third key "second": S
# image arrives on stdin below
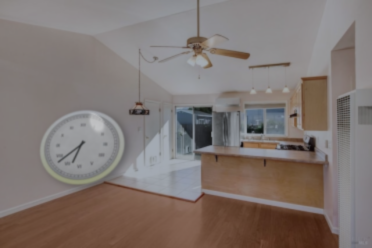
{"hour": 6, "minute": 38}
